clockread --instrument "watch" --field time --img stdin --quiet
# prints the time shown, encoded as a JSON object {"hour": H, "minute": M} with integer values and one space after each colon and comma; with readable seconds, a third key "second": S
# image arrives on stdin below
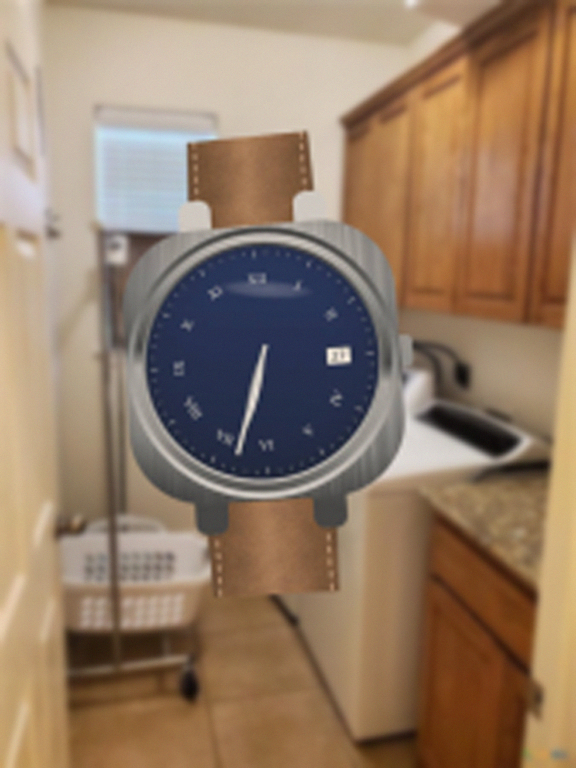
{"hour": 6, "minute": 33}
